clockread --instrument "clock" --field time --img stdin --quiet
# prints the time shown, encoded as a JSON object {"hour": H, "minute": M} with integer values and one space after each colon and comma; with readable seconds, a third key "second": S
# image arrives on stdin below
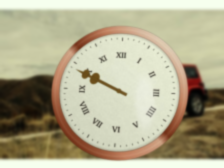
{"hour": 9, "minute": 49}
